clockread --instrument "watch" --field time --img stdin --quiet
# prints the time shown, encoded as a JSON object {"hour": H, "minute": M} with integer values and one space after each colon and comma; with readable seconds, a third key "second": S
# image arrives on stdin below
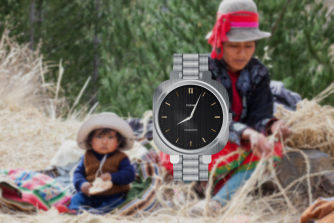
{"hour": 8, "minute": 4}
